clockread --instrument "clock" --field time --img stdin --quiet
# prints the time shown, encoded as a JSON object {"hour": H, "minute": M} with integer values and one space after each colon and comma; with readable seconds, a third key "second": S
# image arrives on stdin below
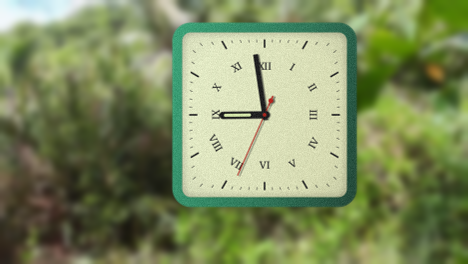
{"hour": 8, "minute": 58, "second": 34}
